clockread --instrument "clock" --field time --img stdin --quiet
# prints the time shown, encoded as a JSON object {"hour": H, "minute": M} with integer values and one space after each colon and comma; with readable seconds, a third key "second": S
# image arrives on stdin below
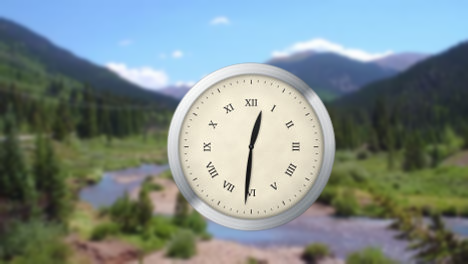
{"hour": 12, "minute": 31}
